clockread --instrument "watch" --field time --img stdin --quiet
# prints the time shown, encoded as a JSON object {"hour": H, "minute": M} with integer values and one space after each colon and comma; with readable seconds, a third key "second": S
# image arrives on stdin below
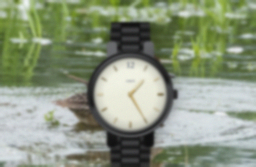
{"hour": 1, "minute": 25}
